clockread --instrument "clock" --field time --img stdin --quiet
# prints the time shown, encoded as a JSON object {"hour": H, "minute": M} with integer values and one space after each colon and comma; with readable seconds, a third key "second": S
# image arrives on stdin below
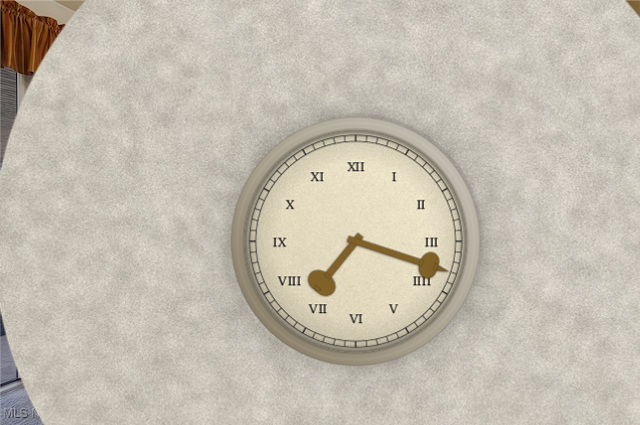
{"hour": 7, "minute": 18}
